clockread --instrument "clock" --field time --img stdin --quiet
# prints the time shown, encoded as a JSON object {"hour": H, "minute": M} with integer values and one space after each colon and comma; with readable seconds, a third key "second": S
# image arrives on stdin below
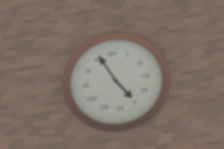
{"hour": 4, "minute": 56}
